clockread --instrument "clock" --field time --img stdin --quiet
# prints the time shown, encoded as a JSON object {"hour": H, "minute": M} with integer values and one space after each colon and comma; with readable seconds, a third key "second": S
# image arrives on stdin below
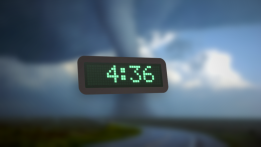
{"hour": 4, "minute": 36}
